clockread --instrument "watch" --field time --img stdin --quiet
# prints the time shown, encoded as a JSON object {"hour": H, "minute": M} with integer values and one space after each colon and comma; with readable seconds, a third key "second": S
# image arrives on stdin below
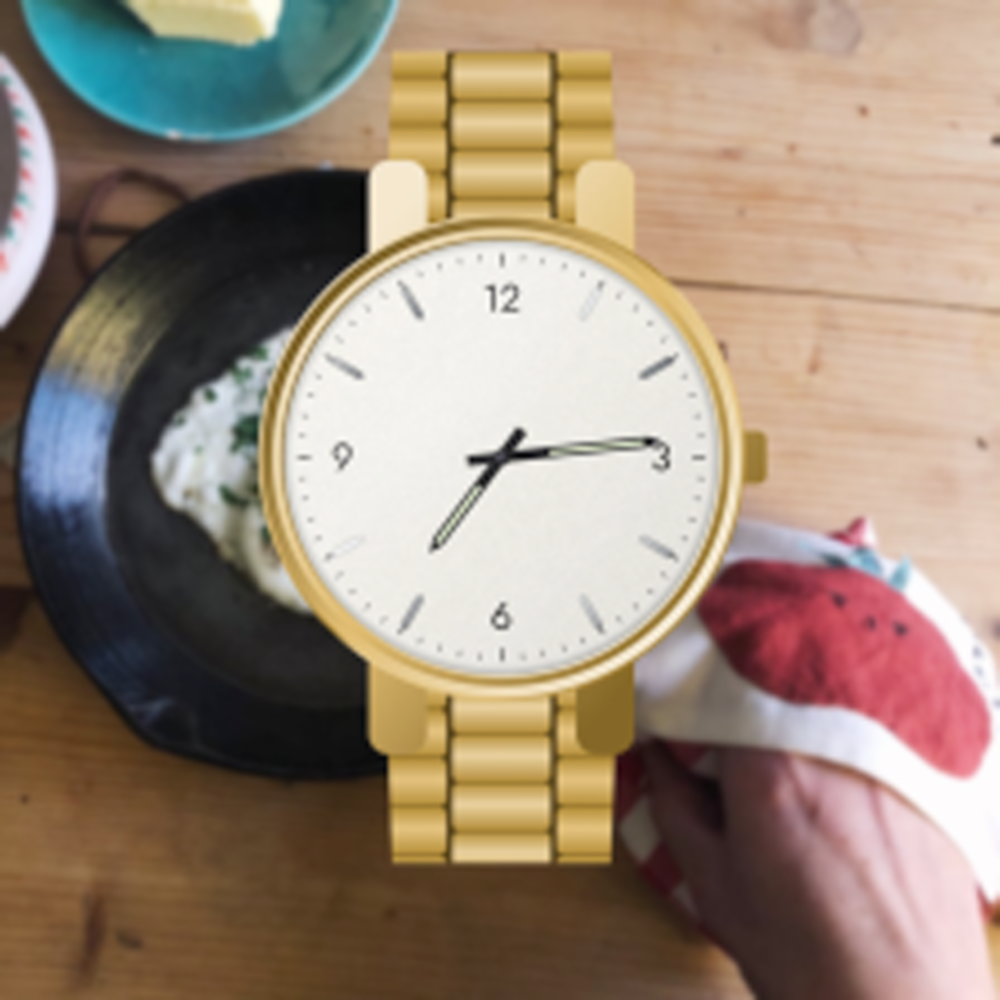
{"hour": 7, "minute": 14}
